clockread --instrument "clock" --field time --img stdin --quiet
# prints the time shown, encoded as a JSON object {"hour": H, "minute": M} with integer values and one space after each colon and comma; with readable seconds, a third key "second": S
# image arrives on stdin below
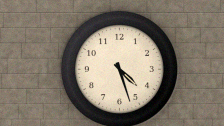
{"hour": 4, "minute": 27}
